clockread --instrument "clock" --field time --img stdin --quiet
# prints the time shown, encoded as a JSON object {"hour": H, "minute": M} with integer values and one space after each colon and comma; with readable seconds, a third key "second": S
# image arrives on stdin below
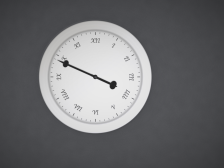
{"hour": 3, "minute": 49}
